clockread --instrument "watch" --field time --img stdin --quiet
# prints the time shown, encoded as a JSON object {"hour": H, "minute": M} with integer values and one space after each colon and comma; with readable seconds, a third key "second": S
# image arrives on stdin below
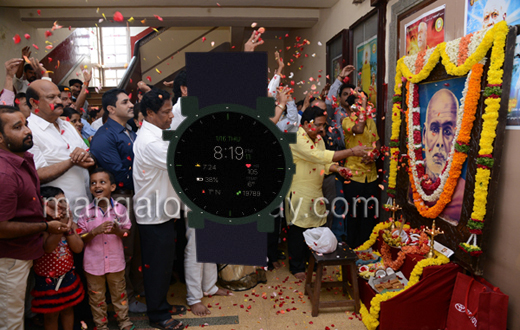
{"hour": 8, "minute": 19}
